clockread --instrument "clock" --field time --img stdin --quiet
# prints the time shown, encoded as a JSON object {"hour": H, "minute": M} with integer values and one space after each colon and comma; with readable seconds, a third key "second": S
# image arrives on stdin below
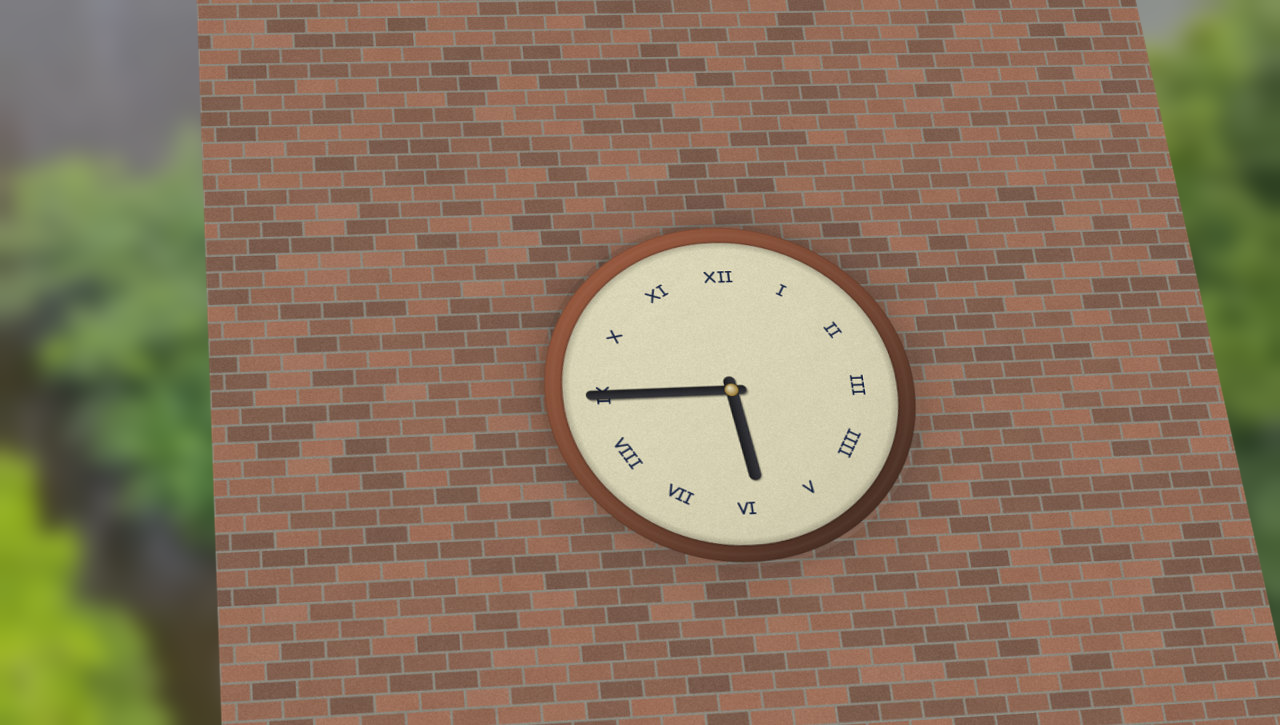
{"hour": 5, "minute": 45}
